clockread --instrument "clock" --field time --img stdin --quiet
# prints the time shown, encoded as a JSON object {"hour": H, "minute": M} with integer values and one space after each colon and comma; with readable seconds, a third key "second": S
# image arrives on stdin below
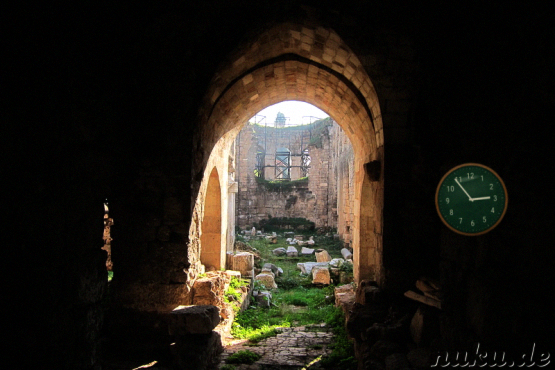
{"hour": 2, "minute": 54}
